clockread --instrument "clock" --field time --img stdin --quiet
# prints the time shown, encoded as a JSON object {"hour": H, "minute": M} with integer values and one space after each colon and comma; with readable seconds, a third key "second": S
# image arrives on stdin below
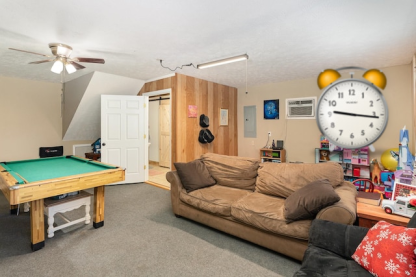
{"hour": 9, "minute": 16}
